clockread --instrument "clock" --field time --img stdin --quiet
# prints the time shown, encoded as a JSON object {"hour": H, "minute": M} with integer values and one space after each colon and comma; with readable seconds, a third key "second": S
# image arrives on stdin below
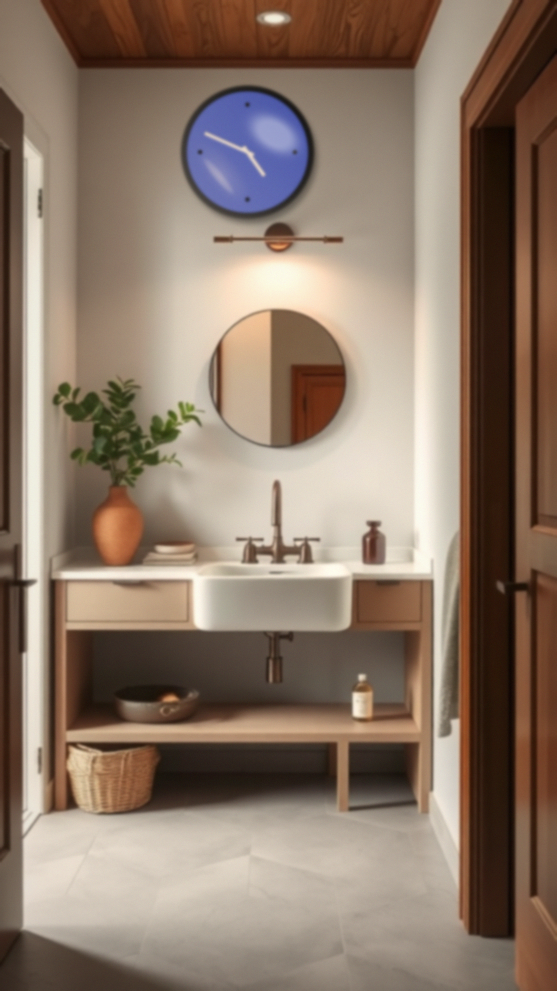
{"hour": 4, "minute": 49}
